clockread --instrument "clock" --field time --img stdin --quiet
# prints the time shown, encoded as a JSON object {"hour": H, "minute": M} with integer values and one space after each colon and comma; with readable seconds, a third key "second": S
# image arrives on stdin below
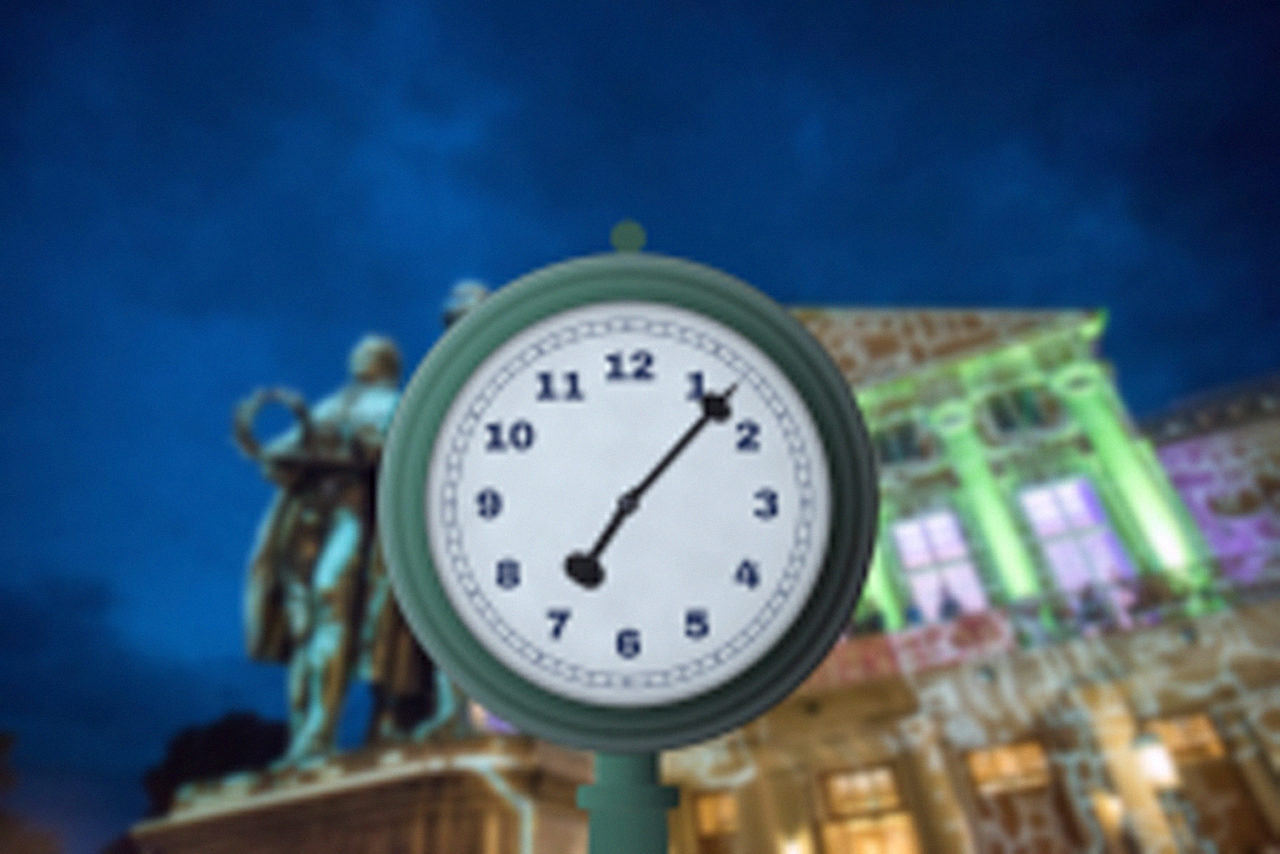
{"hour": 7, "minute": 7}
